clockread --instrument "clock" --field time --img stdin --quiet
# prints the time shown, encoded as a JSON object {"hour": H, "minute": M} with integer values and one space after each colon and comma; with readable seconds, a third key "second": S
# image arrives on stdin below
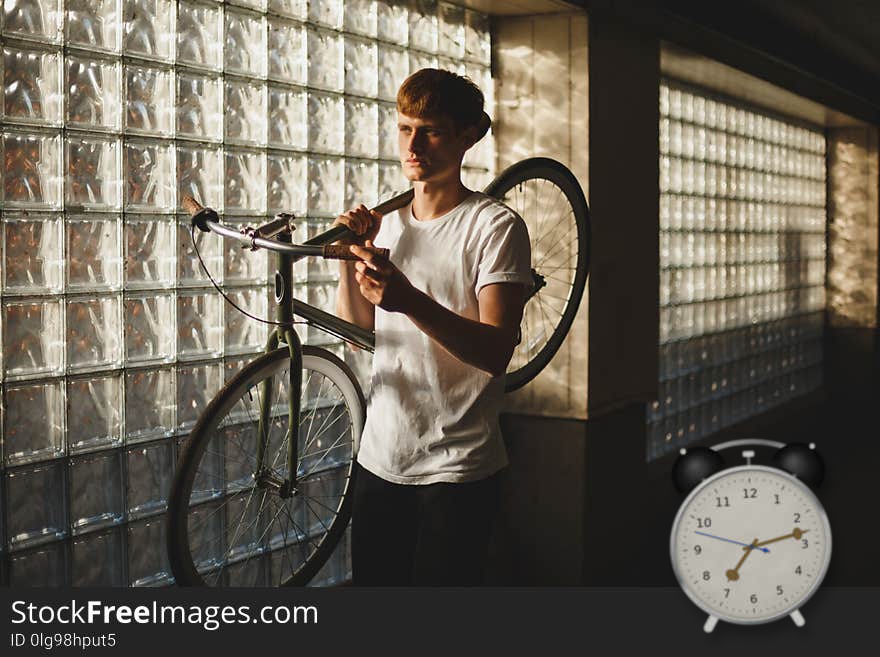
{"hour": 7, "minute": 12, "second": 48}
